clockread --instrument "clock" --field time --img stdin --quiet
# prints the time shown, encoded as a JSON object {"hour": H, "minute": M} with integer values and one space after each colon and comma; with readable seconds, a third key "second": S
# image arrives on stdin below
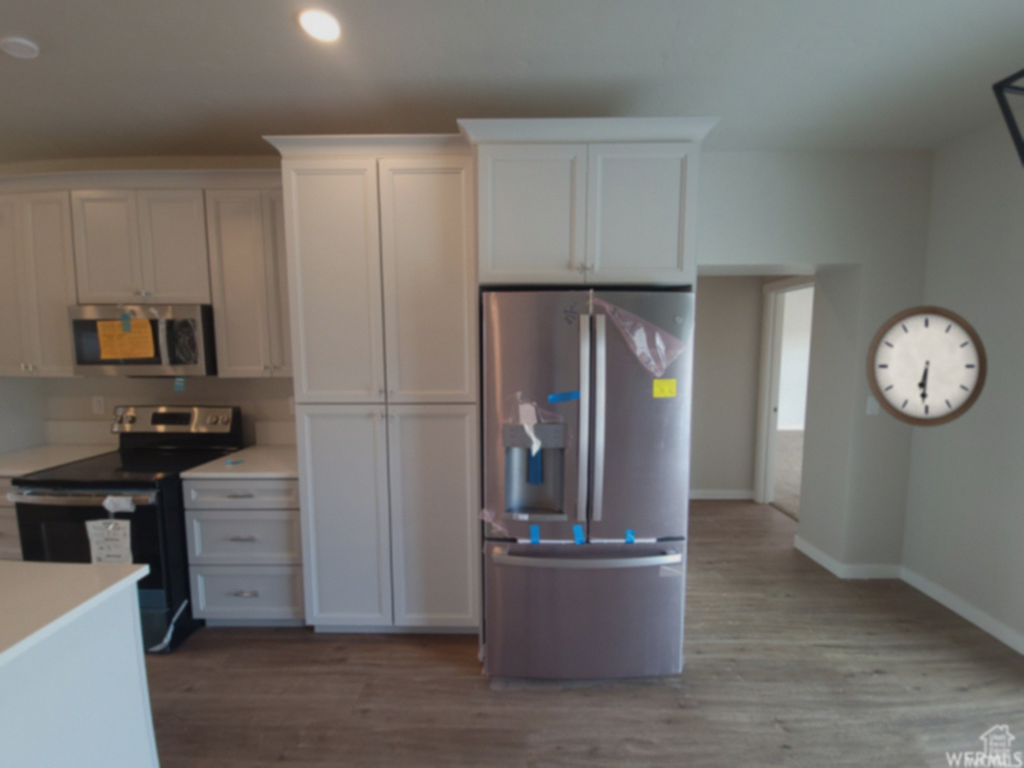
{"hour": 6, "minute": 31}
